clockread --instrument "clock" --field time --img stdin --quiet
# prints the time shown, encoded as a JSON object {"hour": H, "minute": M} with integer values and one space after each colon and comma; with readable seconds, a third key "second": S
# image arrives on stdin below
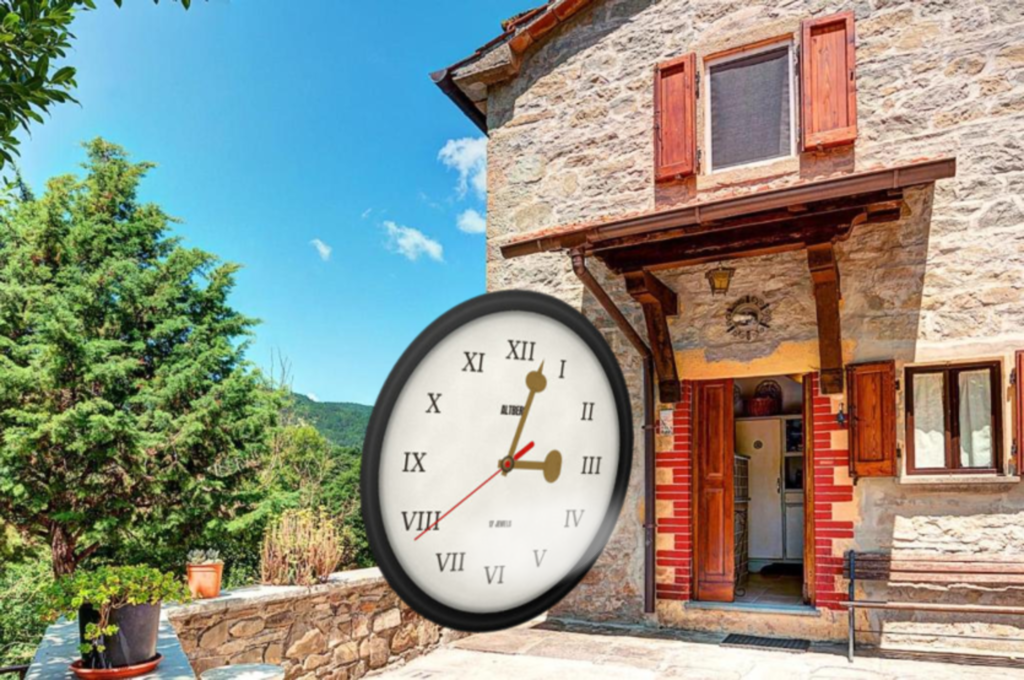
{"hour": 3, "minute": 2, "second": 39}
